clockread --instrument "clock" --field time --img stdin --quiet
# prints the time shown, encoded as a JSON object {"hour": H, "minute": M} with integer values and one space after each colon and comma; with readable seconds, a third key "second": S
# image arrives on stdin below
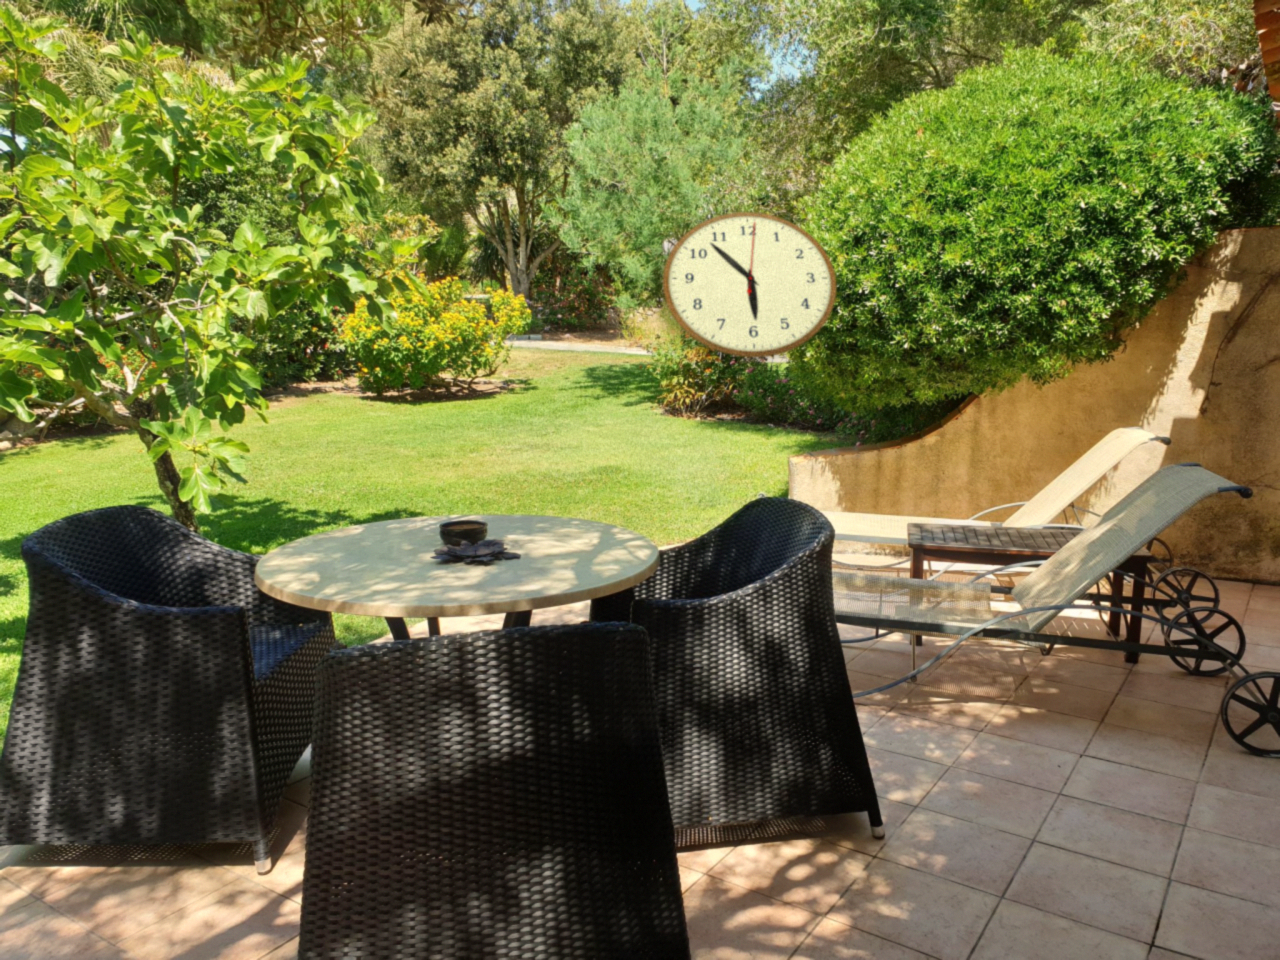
{"hour": 5, "minute": 53, "second": 1}
